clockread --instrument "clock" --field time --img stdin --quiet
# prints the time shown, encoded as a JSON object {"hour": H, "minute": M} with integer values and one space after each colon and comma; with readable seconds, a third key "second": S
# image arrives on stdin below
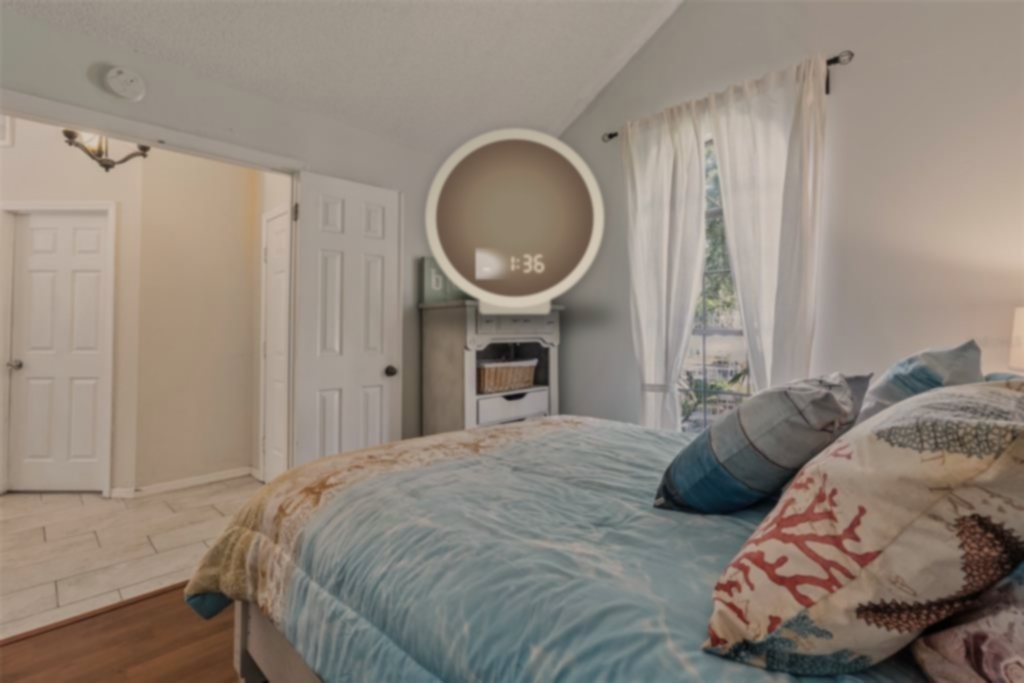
{"hour": 1, "minute": 36}
